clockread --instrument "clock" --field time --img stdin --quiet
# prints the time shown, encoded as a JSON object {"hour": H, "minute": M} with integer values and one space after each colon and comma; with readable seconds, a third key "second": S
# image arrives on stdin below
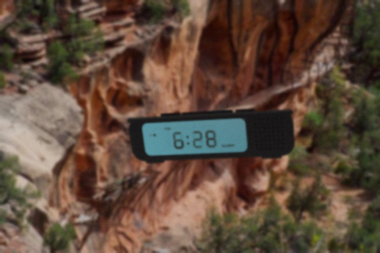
{"hour": 6, "minute": 28}
